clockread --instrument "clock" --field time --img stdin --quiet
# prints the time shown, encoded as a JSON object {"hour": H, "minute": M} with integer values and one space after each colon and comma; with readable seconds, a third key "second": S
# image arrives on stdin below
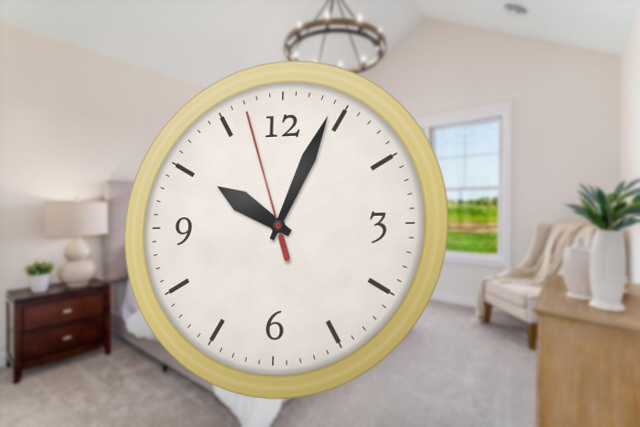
{"hour": 10, "minute": 3, "second": 57}
